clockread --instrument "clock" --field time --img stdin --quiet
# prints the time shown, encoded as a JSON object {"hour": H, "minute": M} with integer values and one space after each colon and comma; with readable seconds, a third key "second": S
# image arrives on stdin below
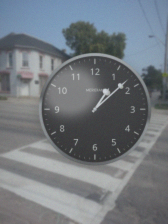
{"hour": 1, "minute": 8}
